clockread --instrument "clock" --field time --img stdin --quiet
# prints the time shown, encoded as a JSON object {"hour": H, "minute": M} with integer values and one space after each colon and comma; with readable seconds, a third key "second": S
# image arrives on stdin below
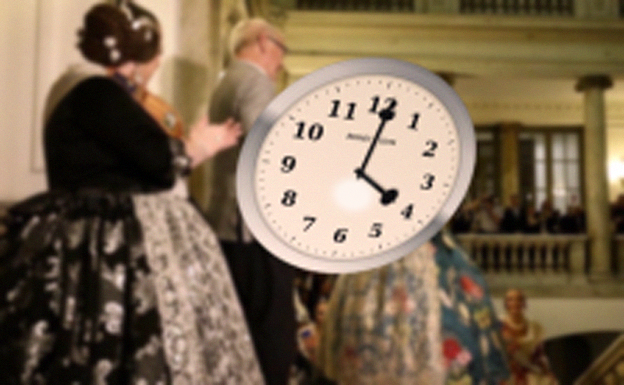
{"hour": 4, "minute": 1}
